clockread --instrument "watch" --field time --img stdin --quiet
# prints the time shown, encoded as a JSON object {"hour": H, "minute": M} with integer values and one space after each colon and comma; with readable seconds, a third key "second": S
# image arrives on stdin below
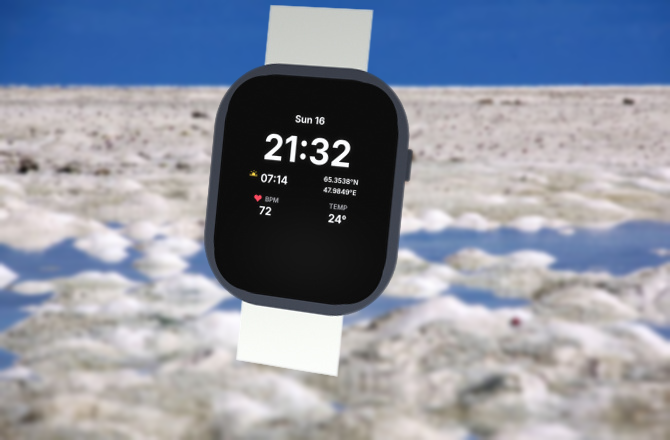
{"hour": 21, "minute": 32}
